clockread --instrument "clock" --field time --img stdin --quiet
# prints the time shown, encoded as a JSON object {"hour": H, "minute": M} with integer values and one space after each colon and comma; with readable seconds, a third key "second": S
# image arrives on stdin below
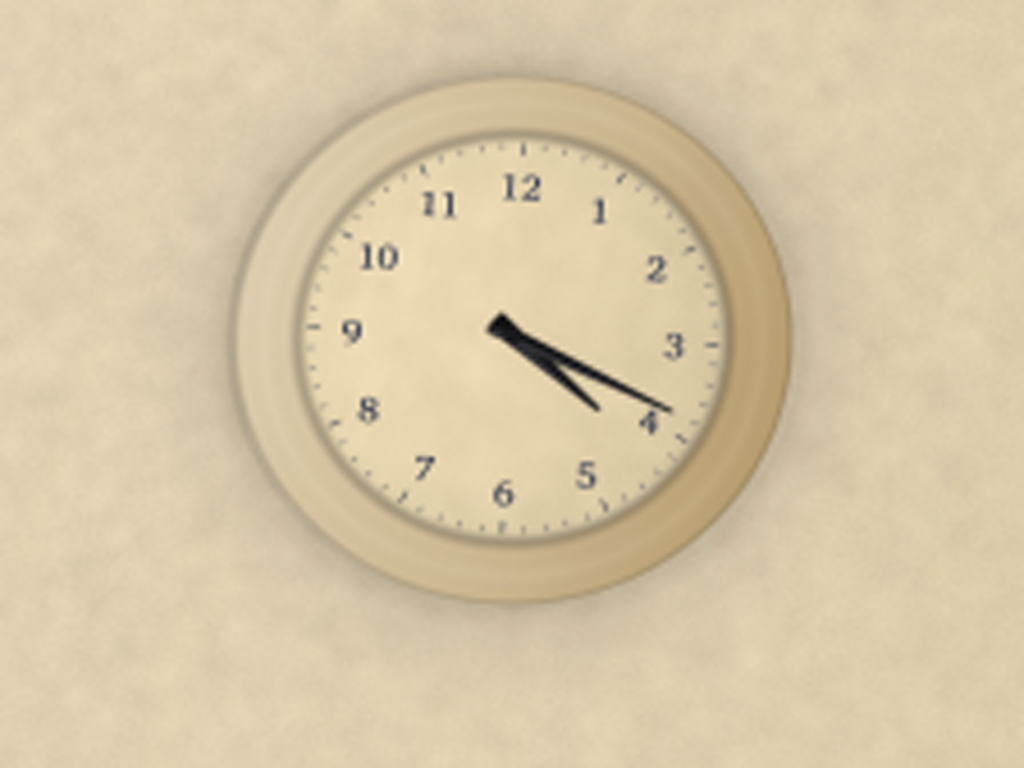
{"hour": 4, "minute": 19}
